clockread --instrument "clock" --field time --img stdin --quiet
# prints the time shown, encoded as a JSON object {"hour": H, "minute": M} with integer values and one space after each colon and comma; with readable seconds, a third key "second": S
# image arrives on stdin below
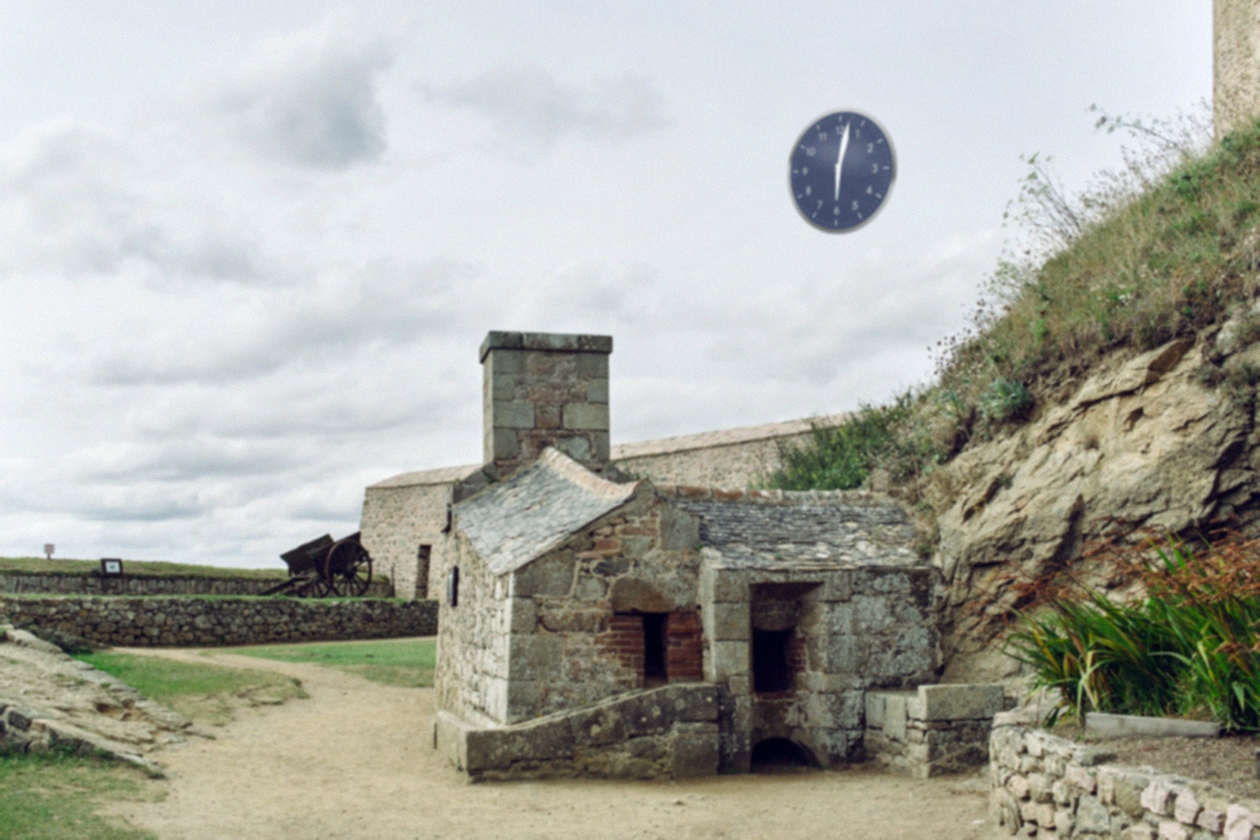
{"hour": 6, "minute": 2}
